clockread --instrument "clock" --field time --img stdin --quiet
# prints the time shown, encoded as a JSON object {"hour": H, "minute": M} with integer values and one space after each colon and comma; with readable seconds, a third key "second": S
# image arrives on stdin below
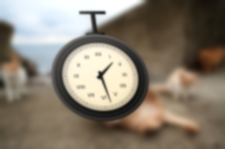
{"hour": 1, "minute": 28}
